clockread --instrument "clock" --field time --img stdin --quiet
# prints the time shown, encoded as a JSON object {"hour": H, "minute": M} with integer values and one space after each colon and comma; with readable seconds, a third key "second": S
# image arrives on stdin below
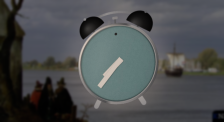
{"hour": 7, "minute": 37}
